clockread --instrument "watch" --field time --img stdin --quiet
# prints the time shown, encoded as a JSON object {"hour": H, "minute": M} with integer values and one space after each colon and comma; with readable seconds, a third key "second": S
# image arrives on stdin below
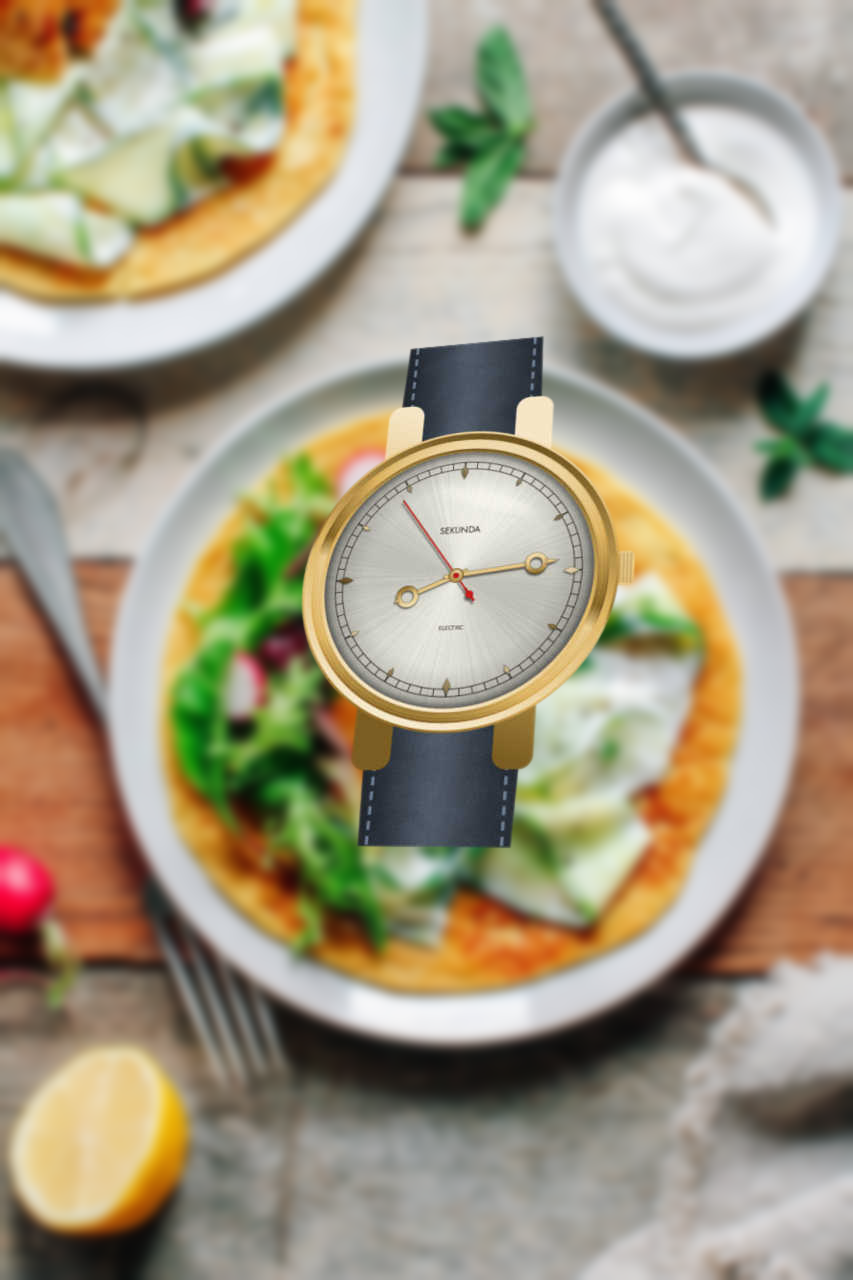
{"hour": 8, "minute": 13, "second": 54}
